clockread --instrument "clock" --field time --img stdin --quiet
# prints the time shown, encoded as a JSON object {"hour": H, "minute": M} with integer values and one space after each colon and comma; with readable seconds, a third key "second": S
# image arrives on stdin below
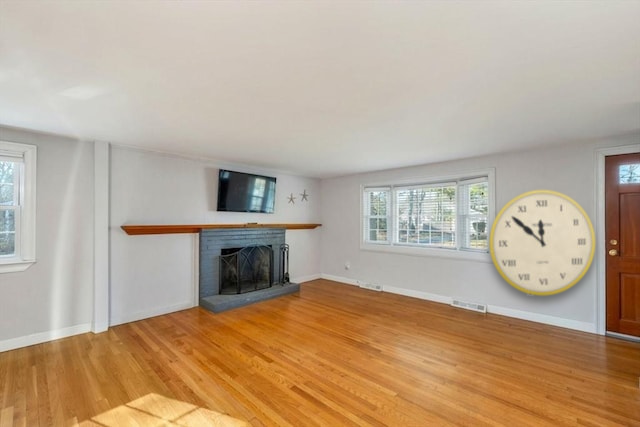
{"hour": 11, "minute": 52}
